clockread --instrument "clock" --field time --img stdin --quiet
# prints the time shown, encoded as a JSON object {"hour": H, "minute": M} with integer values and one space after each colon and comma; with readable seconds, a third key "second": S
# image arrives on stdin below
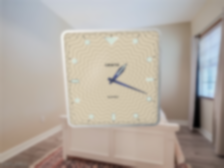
{"hour": 1, "minute": 19}
